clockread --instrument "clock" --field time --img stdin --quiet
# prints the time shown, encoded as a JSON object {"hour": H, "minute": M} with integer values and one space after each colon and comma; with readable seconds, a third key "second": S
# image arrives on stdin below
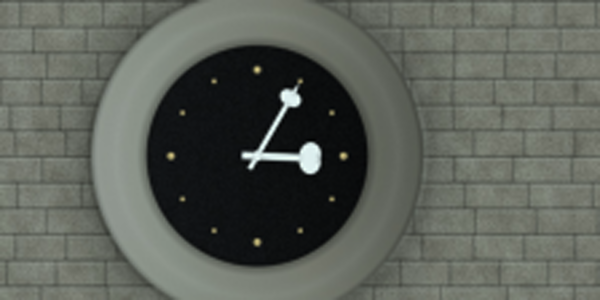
{"hour": 3, "minute": 5}
